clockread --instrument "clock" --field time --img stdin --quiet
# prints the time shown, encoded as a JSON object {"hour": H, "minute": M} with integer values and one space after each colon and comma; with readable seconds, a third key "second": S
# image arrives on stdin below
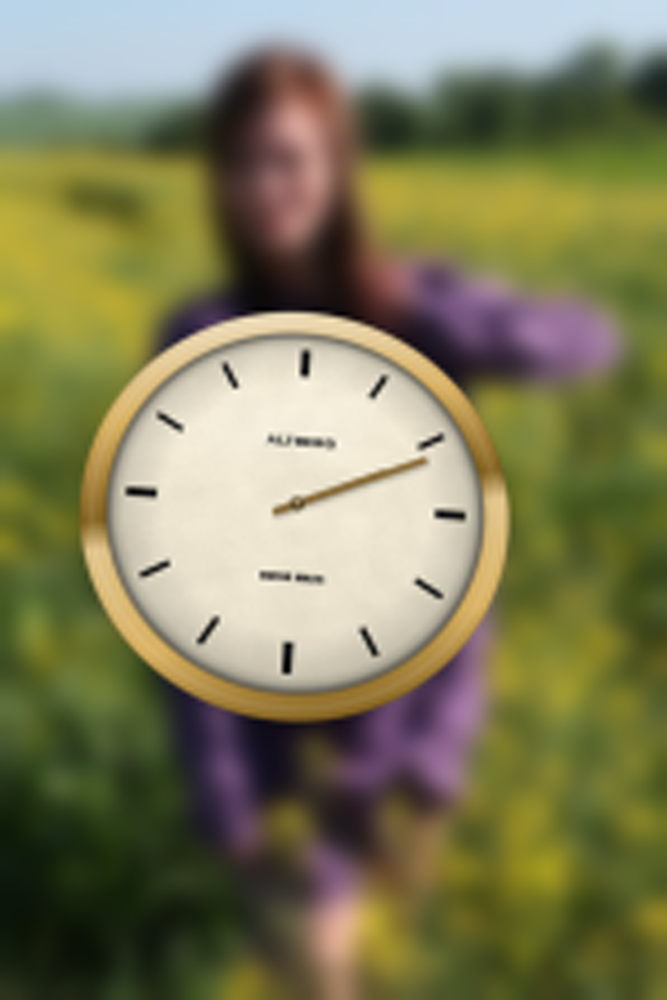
{"hour": 2, "minute": 11}
